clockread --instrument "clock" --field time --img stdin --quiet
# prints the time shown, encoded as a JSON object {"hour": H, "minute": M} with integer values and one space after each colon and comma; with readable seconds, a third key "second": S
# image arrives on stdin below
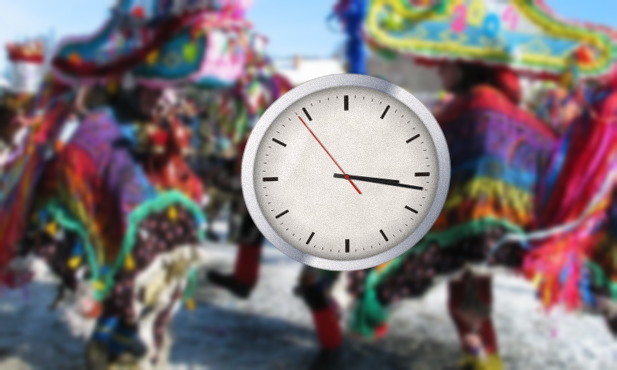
{"hour": 3, "minute": 16, "second": 54}
